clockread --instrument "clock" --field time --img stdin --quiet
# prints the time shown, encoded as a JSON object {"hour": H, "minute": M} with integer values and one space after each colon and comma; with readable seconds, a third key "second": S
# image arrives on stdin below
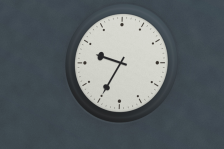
{"hour": 9, "minute": 35}
